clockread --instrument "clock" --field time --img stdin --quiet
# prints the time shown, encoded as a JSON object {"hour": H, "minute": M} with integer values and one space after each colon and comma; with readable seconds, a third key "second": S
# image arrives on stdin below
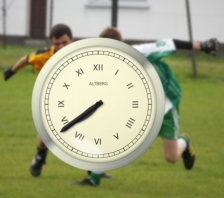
{"hour": 7, "minute": 39}
